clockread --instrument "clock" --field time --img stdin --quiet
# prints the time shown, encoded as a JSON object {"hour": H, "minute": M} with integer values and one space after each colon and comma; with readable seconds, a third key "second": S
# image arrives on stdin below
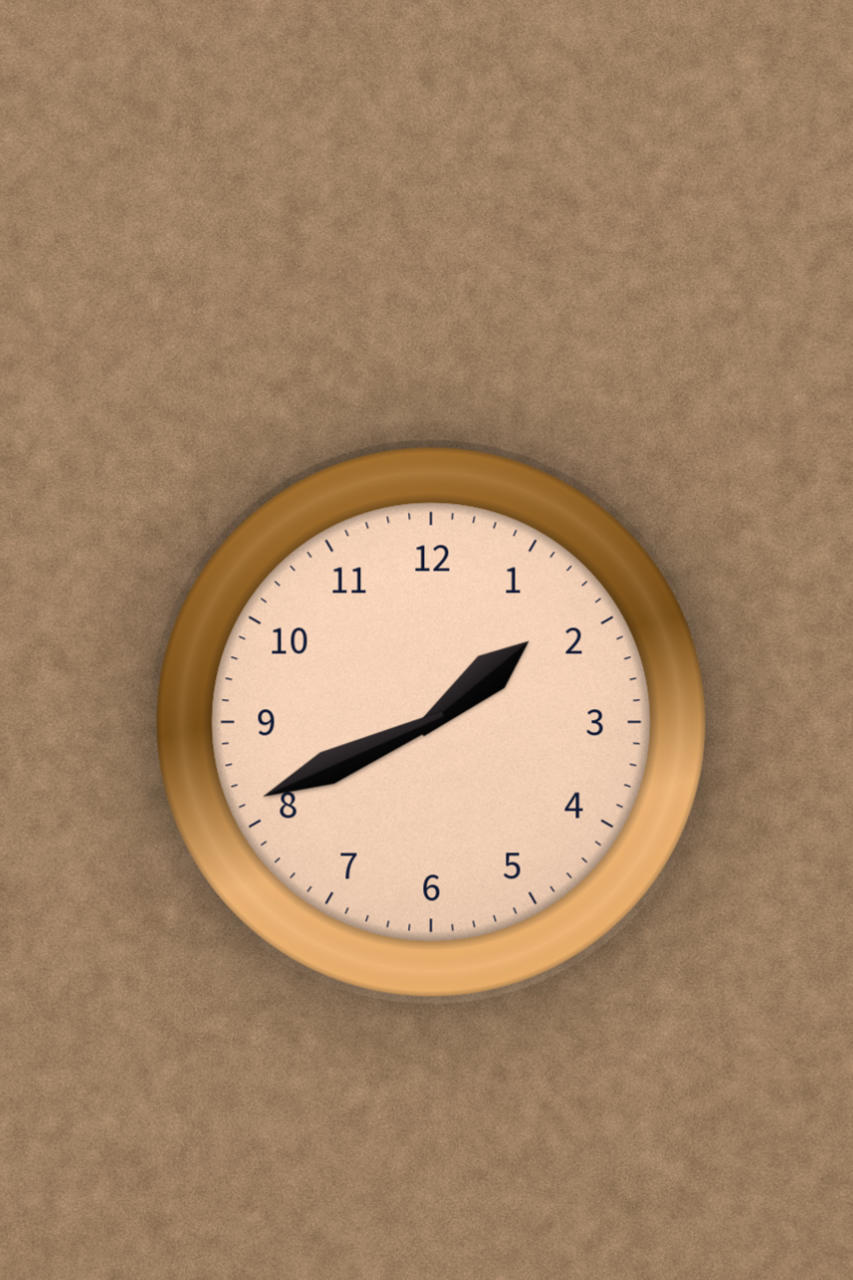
{"hour": 1, "minute": 41}
